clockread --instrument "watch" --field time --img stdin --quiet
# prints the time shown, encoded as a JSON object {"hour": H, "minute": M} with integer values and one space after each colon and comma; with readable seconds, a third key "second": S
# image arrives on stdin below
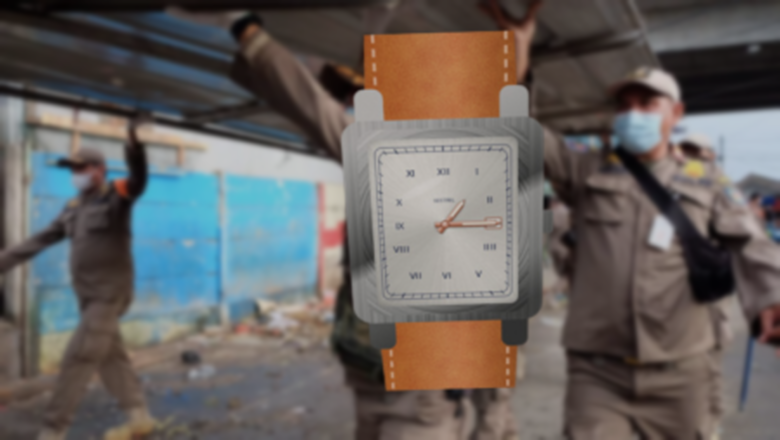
{"hour": 1, "minute": 15}
